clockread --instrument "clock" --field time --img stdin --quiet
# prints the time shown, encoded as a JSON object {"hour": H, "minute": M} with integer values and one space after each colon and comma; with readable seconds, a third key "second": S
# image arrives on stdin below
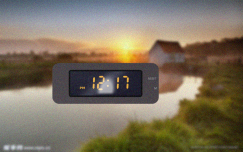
{"hour": 12, "minute": 17}
